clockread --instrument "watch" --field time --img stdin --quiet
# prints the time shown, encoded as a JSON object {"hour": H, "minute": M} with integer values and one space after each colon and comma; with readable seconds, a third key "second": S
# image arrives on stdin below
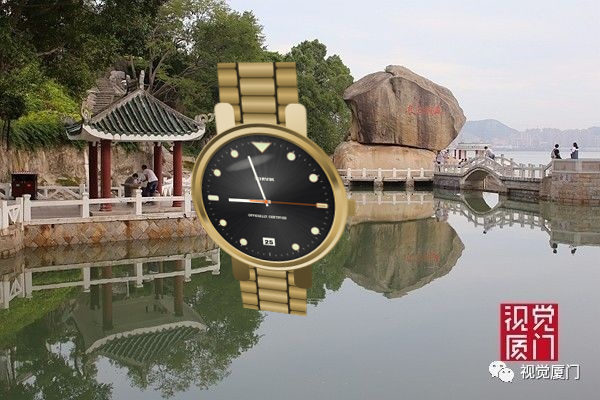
{"hour": 8, "minute": 57, "second": 15}
